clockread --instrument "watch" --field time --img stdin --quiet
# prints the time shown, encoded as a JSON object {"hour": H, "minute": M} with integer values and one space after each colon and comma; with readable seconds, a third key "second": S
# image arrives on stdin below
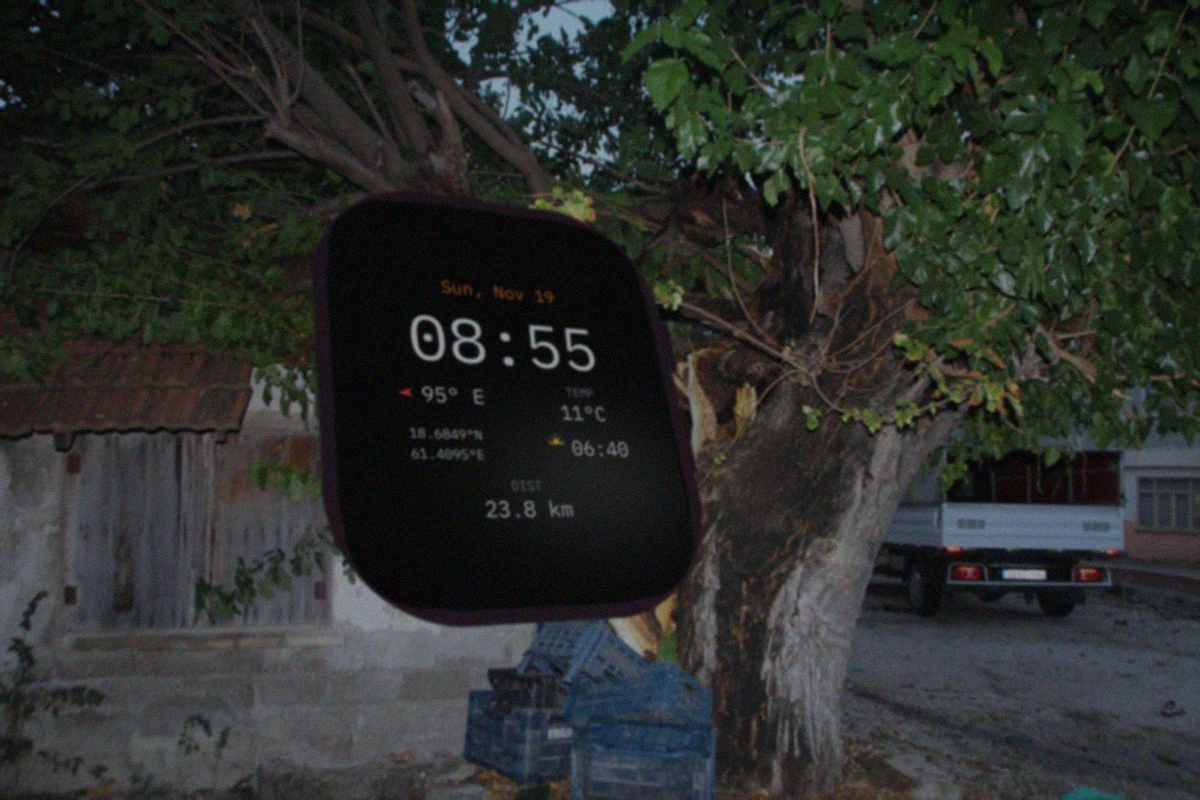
{"hour": 8, "minute": 55}
